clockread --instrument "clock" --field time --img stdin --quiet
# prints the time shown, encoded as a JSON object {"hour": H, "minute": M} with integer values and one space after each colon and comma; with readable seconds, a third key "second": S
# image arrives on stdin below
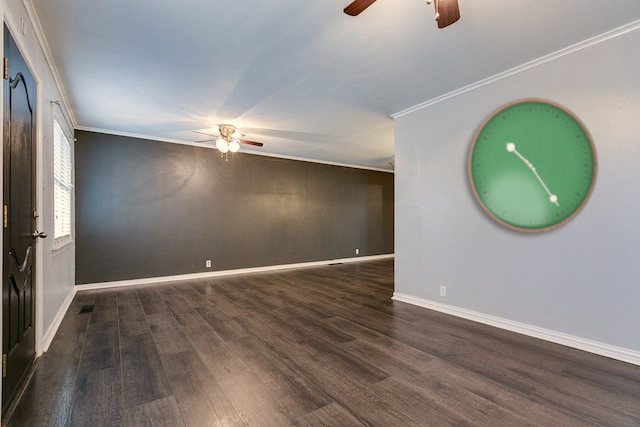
{"hour": 10, "minute": 24}
